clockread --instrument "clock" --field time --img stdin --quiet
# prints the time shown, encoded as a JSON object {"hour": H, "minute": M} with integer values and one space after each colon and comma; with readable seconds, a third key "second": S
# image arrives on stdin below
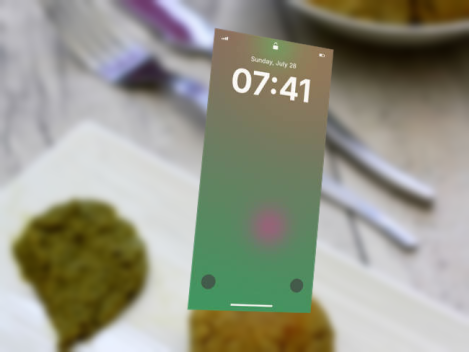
{"hour": 7, "minute": 41}
